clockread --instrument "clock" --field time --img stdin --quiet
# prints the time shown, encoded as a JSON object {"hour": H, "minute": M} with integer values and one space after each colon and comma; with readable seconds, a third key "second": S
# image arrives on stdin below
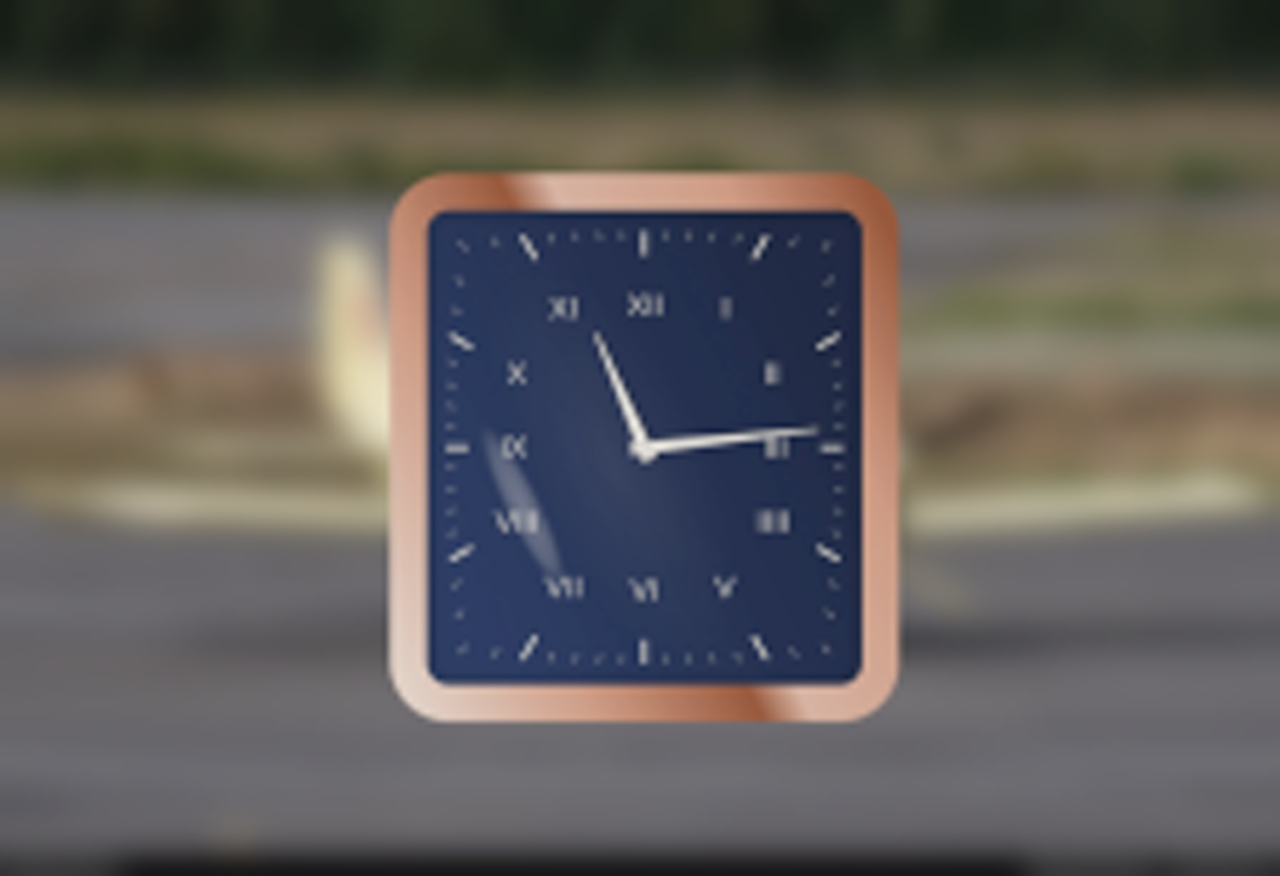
{"hour": 11, "minute": 14}
